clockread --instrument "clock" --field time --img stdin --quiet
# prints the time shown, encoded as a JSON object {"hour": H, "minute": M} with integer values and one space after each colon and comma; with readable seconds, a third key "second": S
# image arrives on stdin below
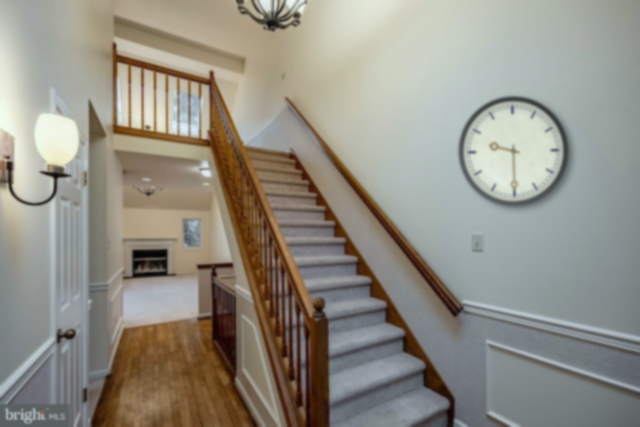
{"hour": 9, "minute": 30}
